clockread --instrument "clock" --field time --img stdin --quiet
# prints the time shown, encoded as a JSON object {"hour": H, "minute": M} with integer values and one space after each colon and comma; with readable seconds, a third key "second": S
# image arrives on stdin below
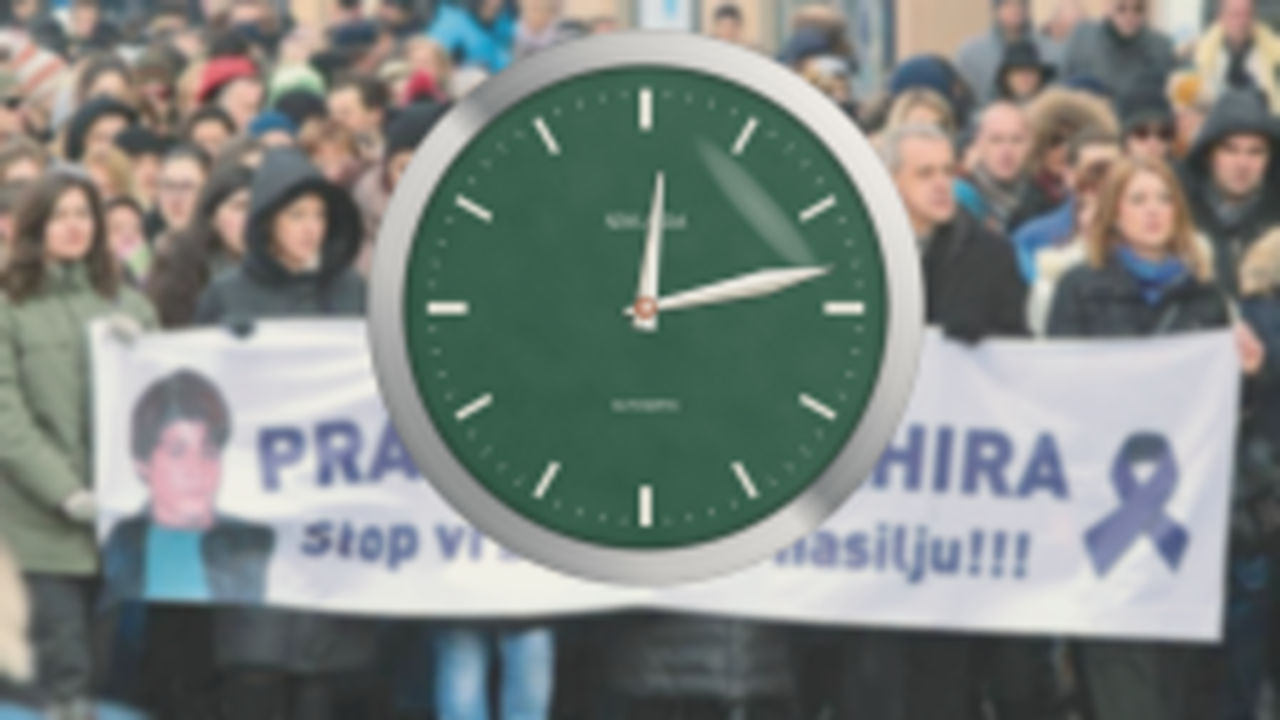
{"hour": 12, "minute": 13}
